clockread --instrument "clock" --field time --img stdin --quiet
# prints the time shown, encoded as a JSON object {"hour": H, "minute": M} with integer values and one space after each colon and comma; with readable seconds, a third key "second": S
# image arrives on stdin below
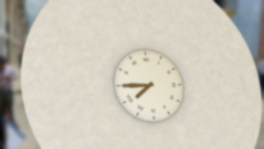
{"hour": 7, "minute": 45}
